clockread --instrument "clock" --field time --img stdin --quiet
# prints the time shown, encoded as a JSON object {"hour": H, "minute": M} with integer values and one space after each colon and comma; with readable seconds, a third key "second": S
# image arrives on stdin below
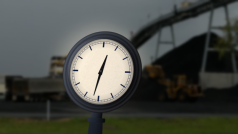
{"hour": 12, "minute": 32}
